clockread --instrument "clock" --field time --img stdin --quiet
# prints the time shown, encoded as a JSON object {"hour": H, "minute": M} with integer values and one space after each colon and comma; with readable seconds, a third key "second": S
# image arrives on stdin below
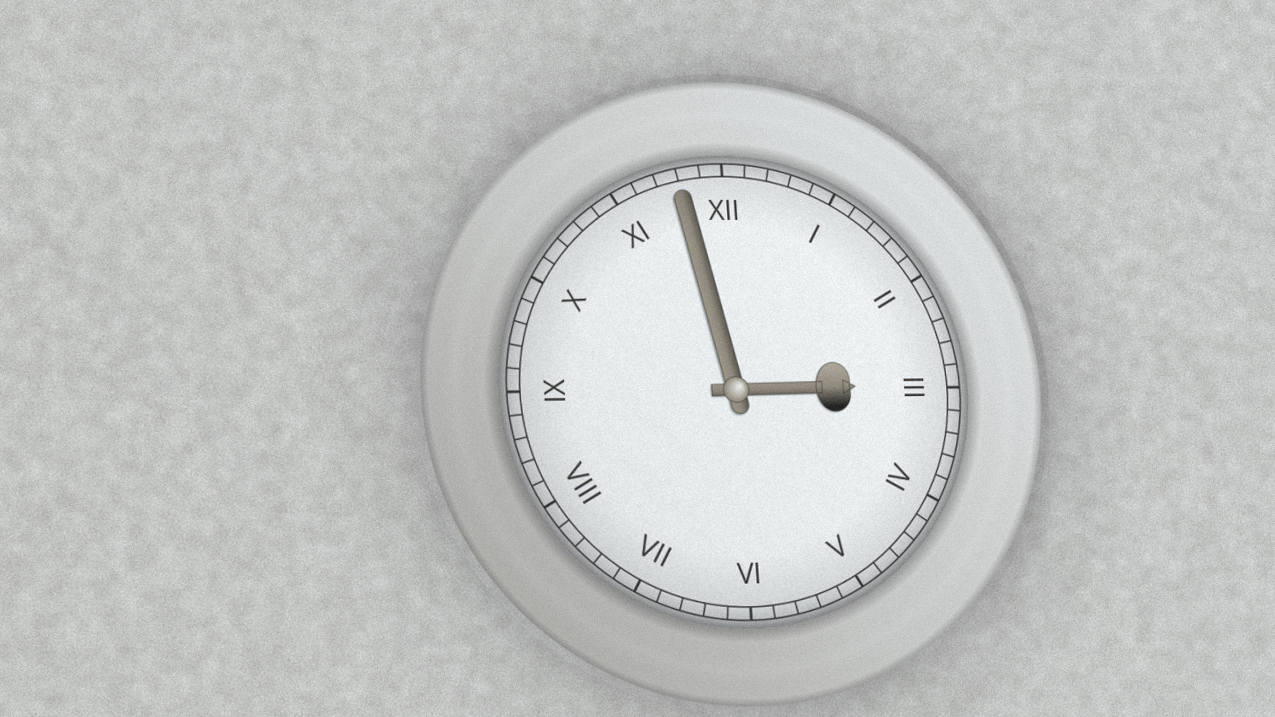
{"hour": 2, "minute": 58}
